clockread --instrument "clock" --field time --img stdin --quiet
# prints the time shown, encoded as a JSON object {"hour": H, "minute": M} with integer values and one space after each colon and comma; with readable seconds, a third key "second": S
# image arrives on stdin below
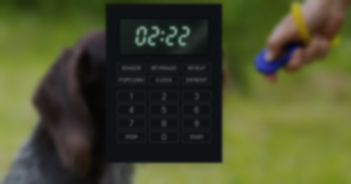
{"hour": 2, "minute": 22}
